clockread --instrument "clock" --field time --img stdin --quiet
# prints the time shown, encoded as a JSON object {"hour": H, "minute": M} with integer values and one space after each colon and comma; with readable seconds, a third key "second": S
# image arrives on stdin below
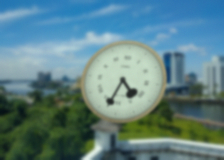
{"hour": 4, "minute": 33}
